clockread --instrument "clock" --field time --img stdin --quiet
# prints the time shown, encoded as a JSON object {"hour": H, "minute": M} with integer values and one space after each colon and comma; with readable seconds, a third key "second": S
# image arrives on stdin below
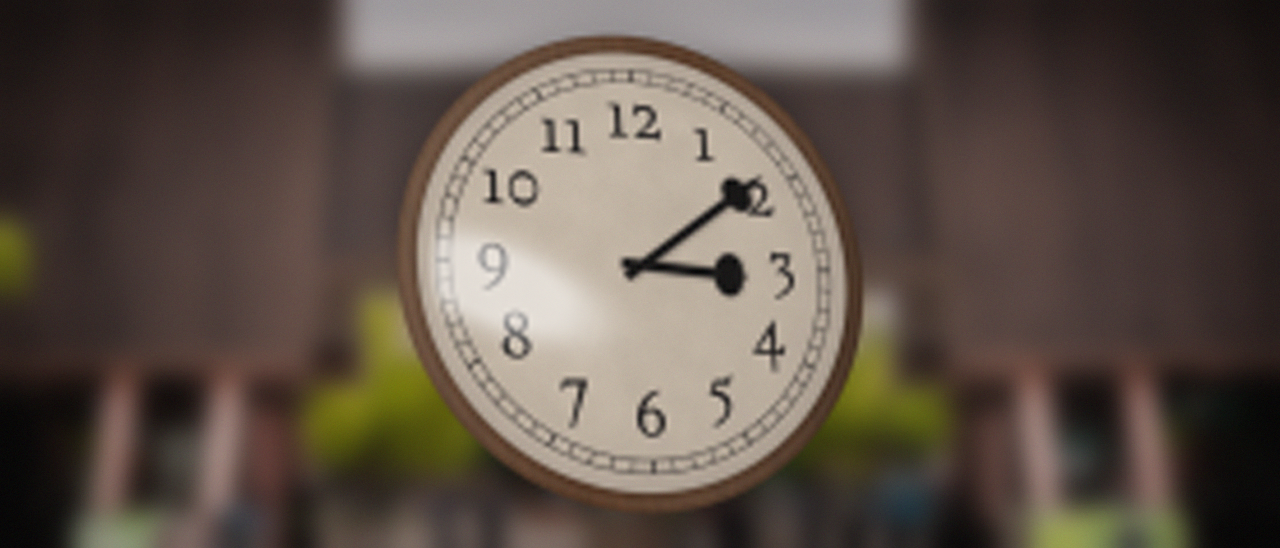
{"hour": 3, "minute": 9}
